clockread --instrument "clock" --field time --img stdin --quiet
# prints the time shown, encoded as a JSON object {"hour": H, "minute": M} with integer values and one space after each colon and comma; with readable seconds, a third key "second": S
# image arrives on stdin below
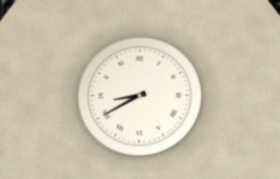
{"hour": 8, "minute": 40}
